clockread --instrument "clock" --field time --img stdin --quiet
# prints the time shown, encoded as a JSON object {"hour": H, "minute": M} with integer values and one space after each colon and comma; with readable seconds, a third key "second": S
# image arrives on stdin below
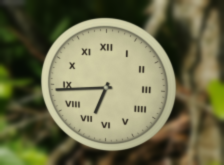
{"hour": 6, "minute": 44}
